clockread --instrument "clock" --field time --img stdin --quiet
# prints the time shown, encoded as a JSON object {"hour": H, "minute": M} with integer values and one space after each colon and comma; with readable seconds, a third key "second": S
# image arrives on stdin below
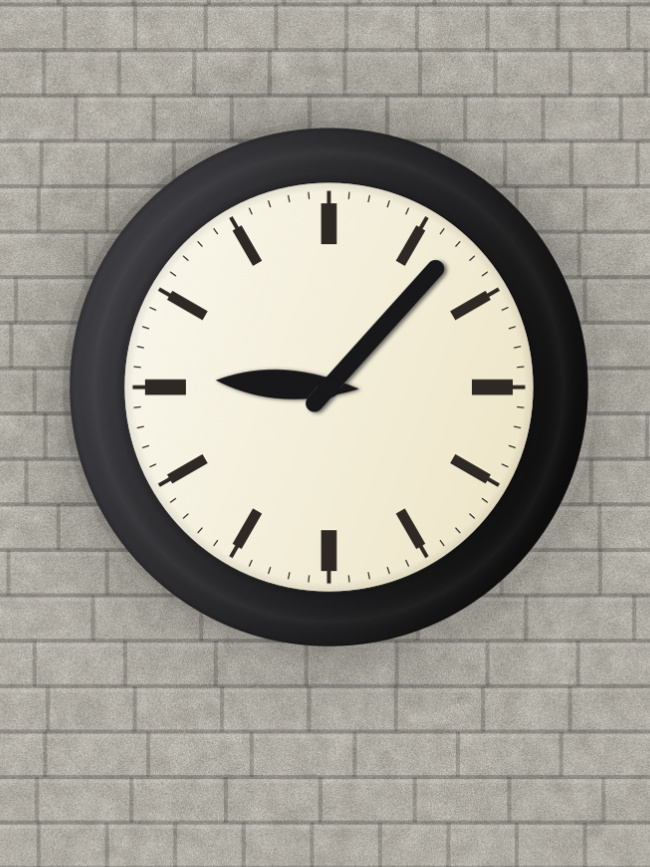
{"hour": 9, "minute": 7}
